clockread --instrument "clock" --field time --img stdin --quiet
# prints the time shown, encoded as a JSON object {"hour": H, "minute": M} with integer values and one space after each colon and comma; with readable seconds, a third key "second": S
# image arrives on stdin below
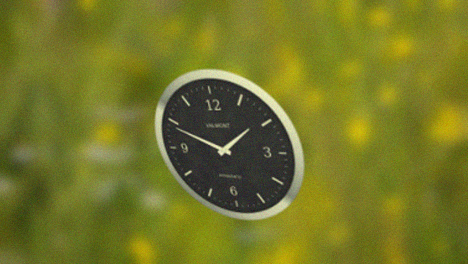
{"hour": 1, "minute": 49}
